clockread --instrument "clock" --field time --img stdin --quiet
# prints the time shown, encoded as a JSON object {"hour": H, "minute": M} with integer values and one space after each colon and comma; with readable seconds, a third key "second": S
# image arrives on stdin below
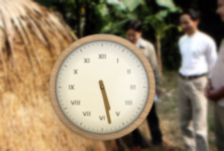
{"hour": 5, "minute": 28}
